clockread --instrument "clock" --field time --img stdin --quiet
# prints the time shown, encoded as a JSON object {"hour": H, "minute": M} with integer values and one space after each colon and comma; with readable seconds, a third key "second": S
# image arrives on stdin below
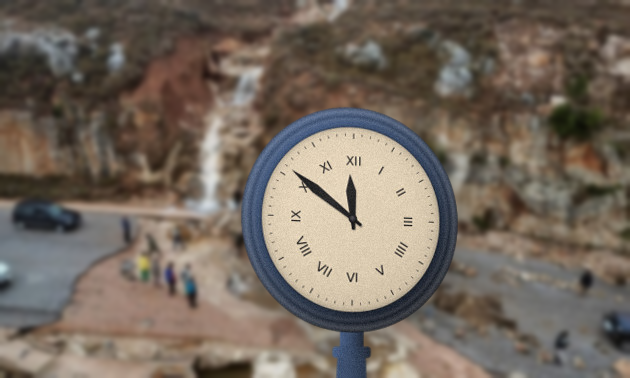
{"hour": 11, "minute": 51}
